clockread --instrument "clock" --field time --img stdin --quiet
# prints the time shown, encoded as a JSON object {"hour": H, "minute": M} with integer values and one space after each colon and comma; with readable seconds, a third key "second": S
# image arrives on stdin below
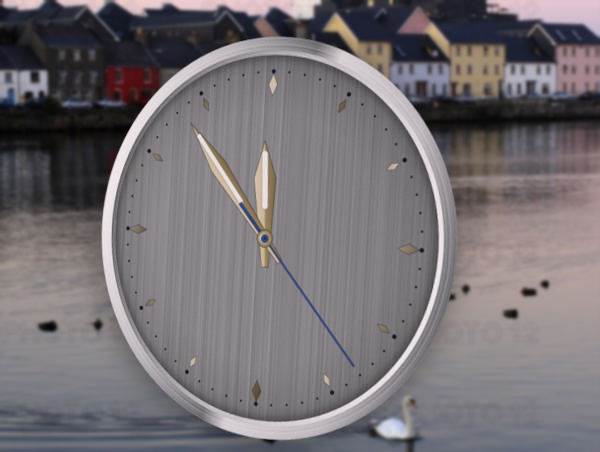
{"hour": 11, "minute": 53, "second": 23}
